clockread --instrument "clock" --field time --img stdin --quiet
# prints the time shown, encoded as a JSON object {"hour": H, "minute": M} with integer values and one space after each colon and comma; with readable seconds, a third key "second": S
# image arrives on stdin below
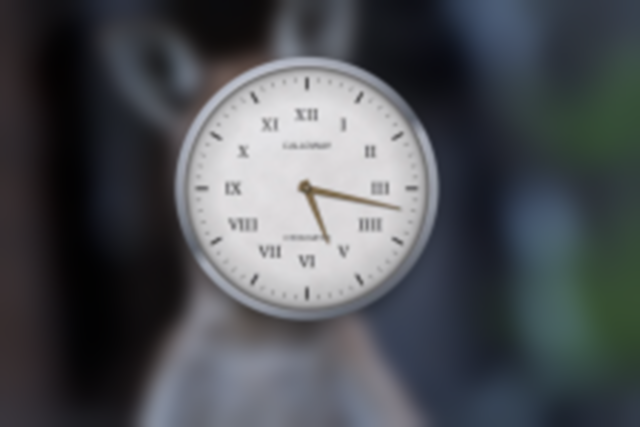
{"hour": 5, "minute": 17}
